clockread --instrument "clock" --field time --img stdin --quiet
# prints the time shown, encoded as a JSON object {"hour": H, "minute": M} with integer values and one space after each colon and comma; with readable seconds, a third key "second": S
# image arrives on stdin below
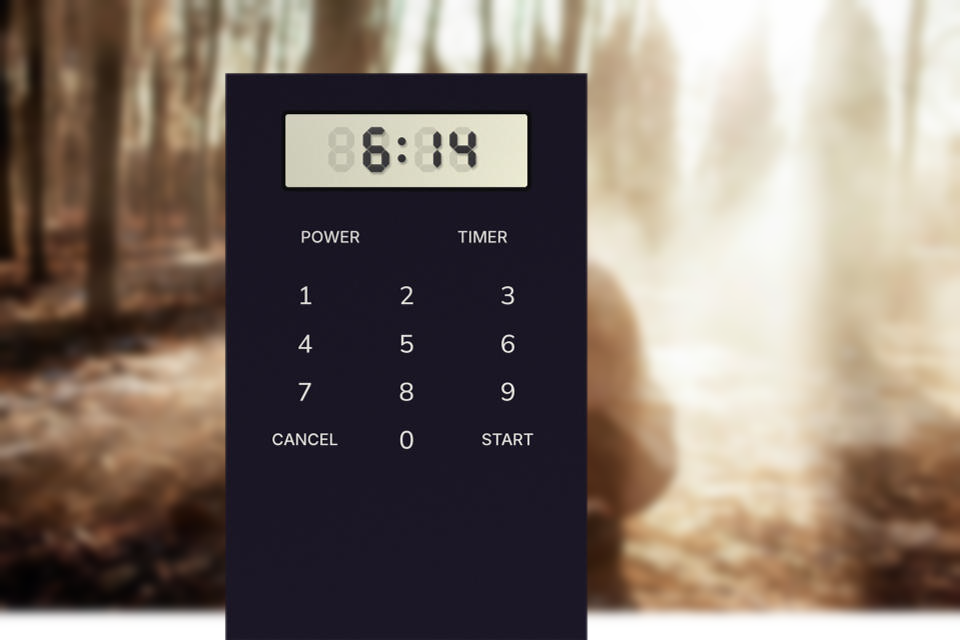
{"hour": 6, "minute": 14}
